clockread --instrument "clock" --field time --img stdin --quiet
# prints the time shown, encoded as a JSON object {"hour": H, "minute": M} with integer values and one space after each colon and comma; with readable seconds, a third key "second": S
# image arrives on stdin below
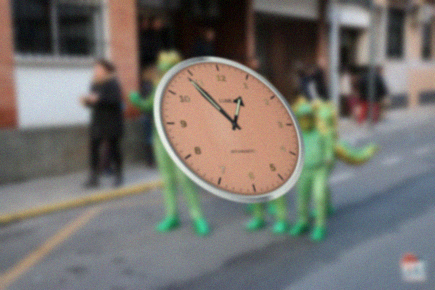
{"hour": 12, "minute": 54}
